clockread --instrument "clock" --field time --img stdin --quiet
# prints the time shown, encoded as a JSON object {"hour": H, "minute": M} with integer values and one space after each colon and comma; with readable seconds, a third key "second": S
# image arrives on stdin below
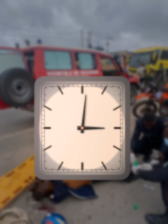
{"hour": 3, "minute": 1}
